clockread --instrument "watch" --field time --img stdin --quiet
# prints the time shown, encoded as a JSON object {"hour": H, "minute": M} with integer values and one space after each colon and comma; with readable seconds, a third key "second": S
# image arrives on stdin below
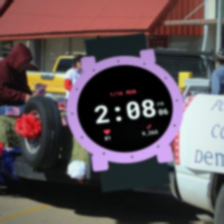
{"hour": 2, "minute": 8}
